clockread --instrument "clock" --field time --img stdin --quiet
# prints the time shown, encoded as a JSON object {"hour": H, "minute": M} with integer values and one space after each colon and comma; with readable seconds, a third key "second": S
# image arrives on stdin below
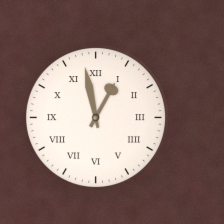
{"hour": 12, "minute": 58}
